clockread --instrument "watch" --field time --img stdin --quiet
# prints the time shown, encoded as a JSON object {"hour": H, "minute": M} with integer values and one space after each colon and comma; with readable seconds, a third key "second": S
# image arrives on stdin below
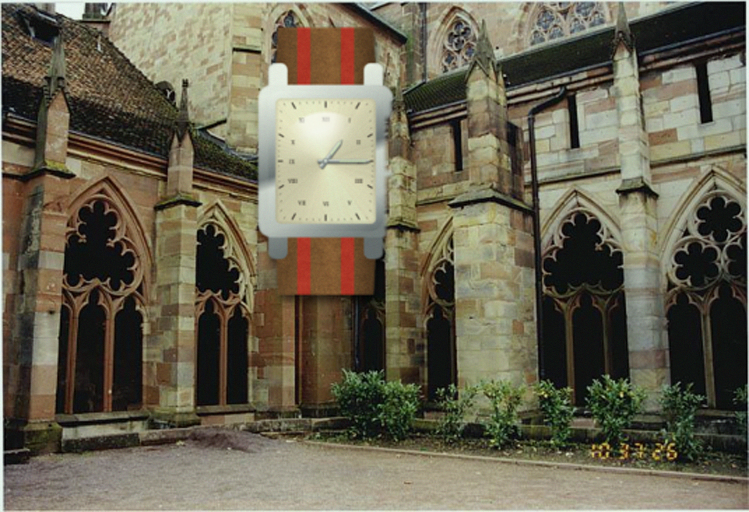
{"hour": 1, "minute": 15}
